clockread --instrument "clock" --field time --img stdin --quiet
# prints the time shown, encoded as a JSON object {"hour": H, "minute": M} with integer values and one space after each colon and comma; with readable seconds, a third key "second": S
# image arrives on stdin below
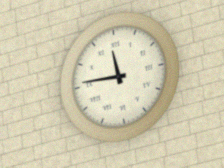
{"hour": 11, "minute": 46}
